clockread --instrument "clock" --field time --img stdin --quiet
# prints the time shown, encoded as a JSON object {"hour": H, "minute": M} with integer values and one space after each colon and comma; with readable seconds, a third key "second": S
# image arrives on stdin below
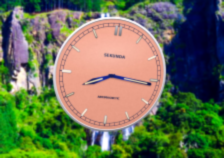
{"hour": 8, "minute": 16}
